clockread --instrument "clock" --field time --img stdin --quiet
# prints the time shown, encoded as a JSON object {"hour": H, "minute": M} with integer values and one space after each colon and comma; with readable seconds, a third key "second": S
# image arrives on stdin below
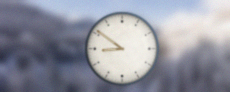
{"hour": 8, "minute": 51}
